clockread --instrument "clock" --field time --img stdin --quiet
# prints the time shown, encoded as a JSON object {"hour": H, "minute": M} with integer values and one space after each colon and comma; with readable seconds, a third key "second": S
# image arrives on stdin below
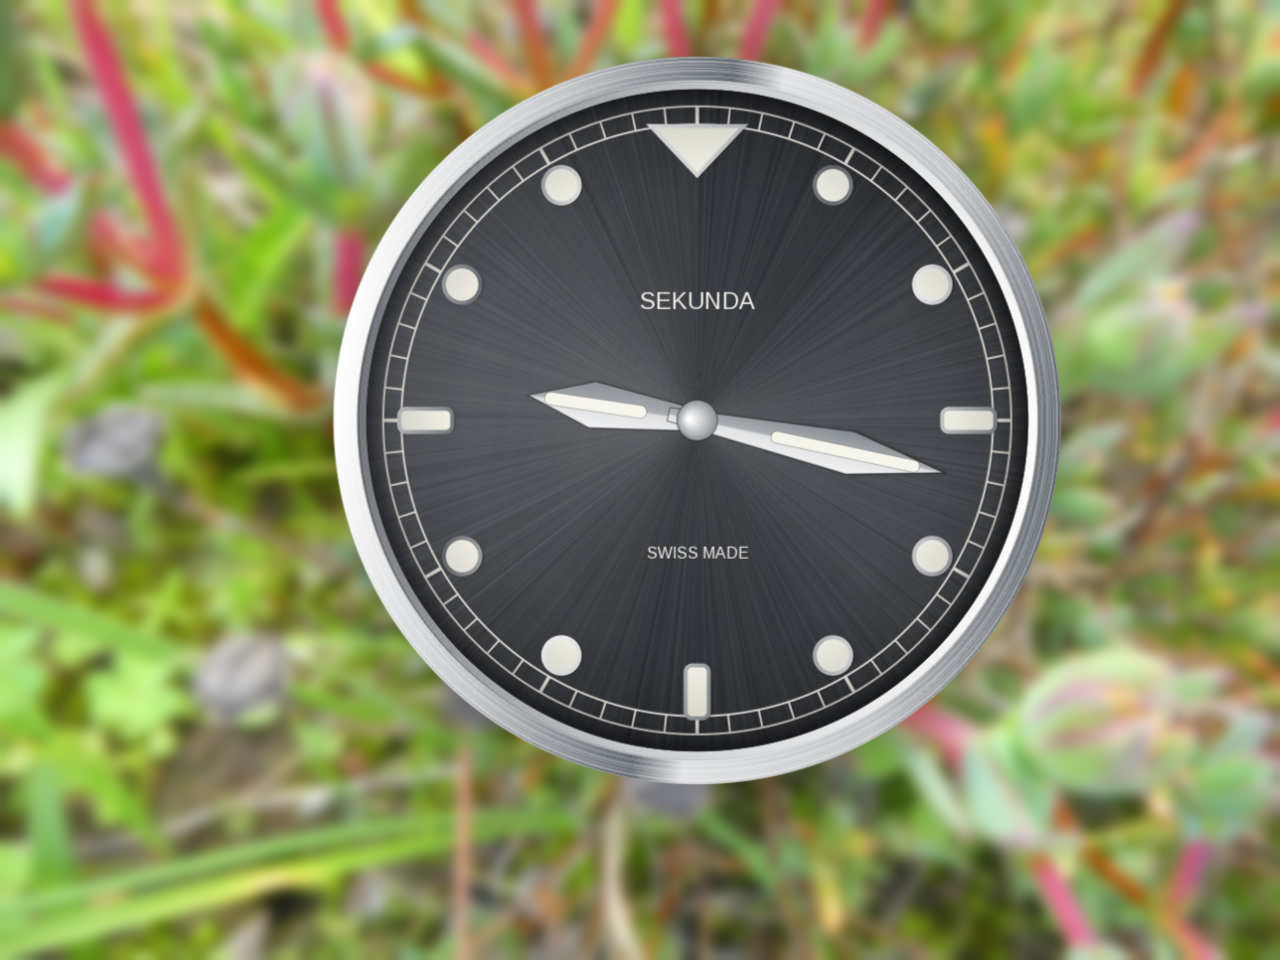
{"hour": 9, "minute": 17}
